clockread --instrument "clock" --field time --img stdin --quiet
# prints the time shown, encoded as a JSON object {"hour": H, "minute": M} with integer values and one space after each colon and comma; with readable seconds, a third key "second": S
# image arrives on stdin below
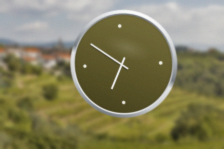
{"hour": 6, "minute": 51}
